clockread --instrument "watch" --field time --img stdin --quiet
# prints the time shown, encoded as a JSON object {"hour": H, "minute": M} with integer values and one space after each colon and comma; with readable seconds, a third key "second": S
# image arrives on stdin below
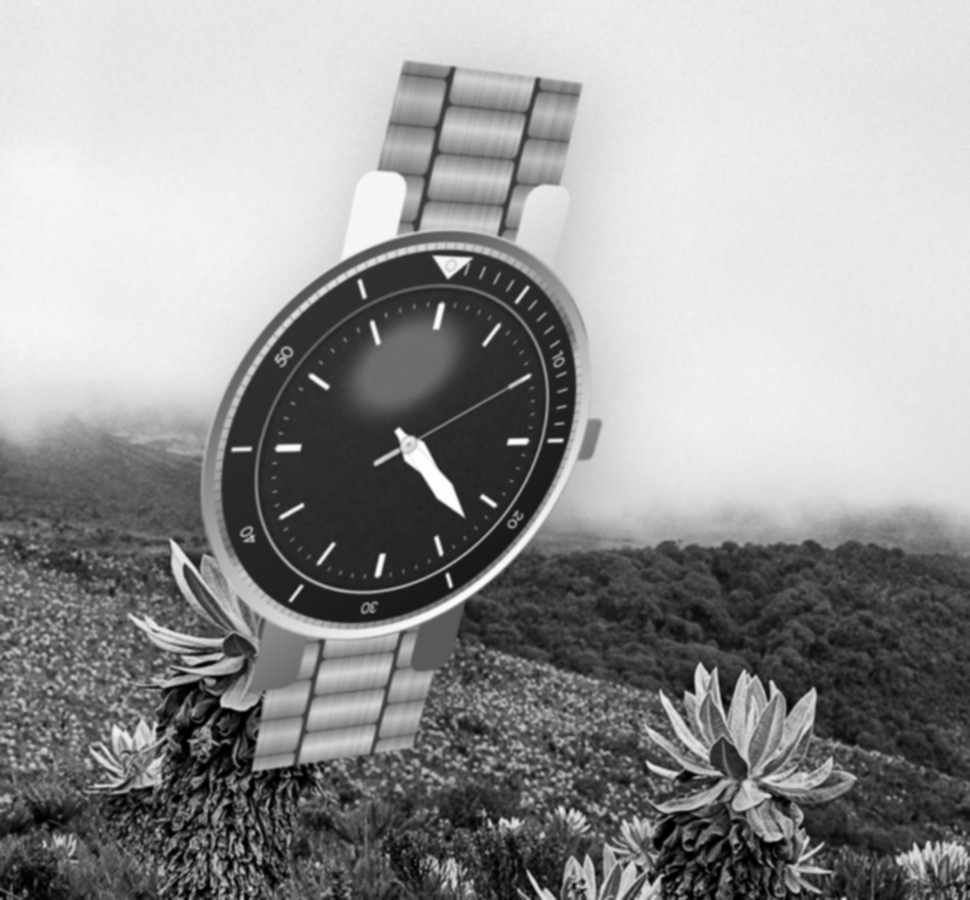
{"hour": 4, "minute": 22, "second": 10}
